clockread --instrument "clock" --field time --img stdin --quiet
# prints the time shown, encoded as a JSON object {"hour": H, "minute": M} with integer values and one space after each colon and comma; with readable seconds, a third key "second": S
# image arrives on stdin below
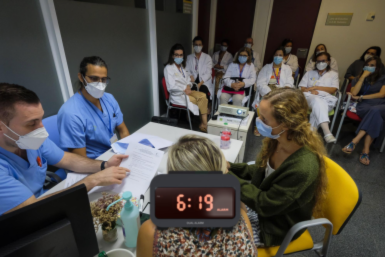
{"hour": 6, "minute": 19}
